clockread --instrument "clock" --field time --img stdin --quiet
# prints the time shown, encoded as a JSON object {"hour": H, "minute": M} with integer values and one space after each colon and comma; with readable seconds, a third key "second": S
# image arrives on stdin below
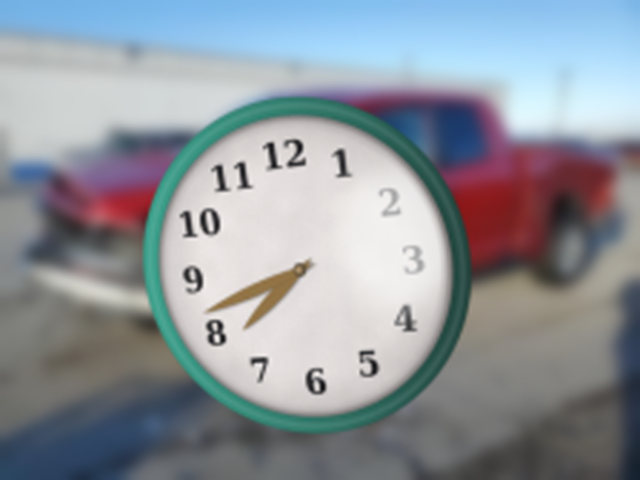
{"hour": 7, "minute": 42}
